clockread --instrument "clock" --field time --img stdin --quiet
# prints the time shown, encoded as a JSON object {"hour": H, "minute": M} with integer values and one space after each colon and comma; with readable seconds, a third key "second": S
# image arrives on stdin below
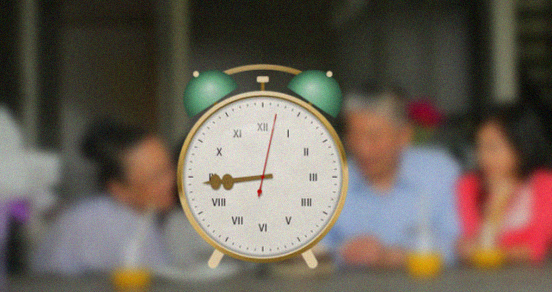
{"hour": 8, "minute": 44, "second": 2}
